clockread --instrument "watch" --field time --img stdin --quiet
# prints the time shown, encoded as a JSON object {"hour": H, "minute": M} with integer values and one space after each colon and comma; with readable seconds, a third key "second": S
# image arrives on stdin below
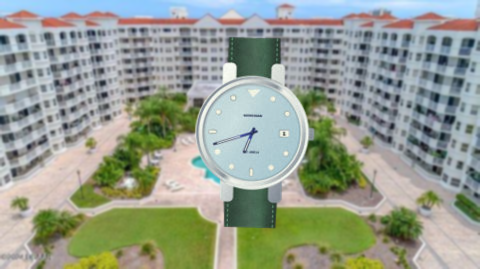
{"hour": 6, "minute": 42}
